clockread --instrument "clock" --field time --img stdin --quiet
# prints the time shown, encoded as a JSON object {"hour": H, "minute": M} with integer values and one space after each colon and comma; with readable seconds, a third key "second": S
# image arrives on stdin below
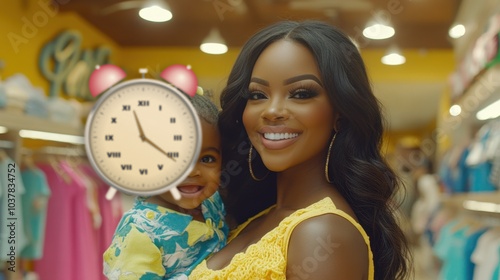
{"hour": 11, "minute": 21}
